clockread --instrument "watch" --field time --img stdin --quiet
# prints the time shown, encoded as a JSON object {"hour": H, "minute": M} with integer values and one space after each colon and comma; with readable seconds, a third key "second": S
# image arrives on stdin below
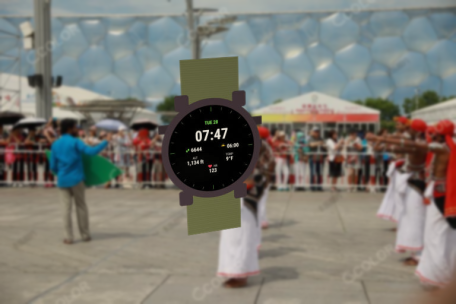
{"hour": 7, "minute": 47}
